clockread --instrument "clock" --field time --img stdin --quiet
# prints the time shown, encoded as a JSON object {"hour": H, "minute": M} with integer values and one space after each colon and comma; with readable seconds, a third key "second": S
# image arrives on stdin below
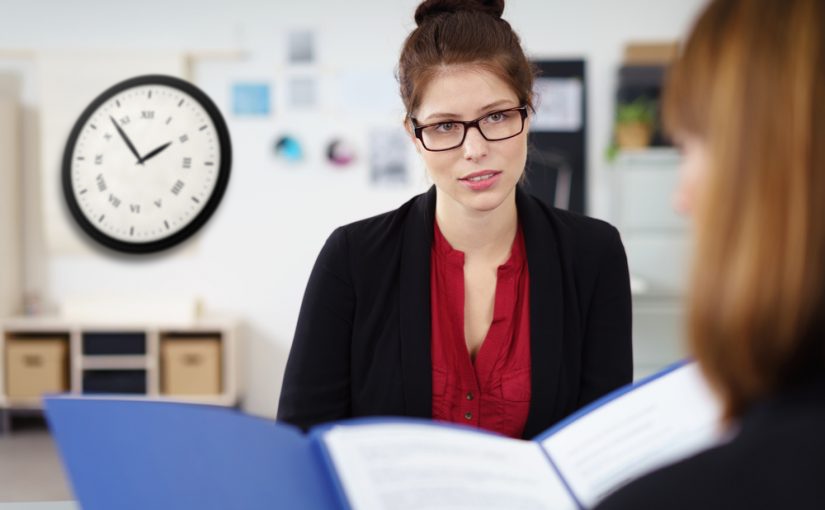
{"hour": 1, "minute": 53}
